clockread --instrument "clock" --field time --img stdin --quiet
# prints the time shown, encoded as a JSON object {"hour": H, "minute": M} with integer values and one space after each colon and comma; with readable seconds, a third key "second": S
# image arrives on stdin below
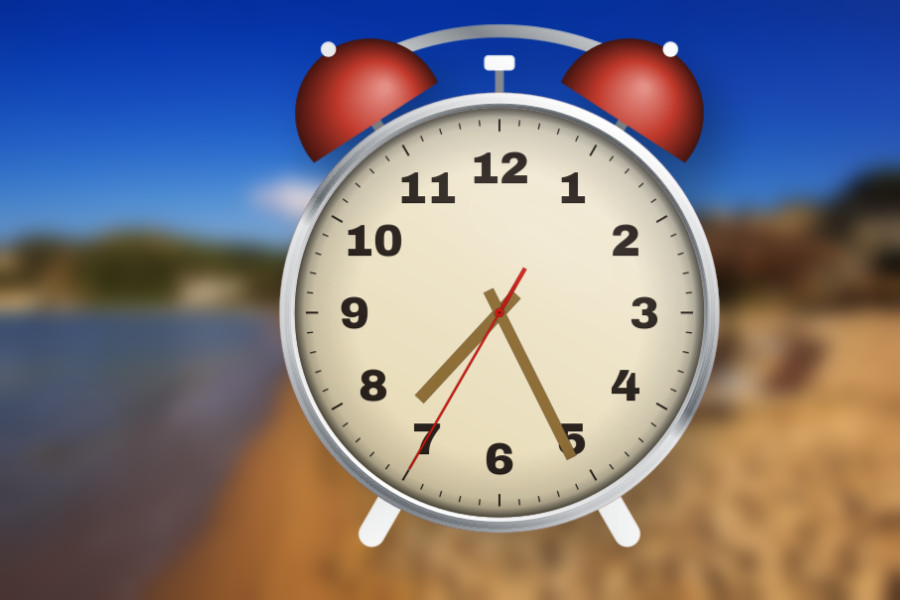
{"hour": 7, "minute": 25, "second": 35}
